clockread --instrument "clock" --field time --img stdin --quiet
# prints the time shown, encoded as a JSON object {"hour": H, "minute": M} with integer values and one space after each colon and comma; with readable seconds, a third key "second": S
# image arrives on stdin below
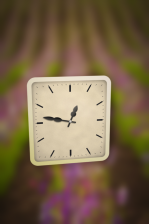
{"hour": 12, "minute": 47}
